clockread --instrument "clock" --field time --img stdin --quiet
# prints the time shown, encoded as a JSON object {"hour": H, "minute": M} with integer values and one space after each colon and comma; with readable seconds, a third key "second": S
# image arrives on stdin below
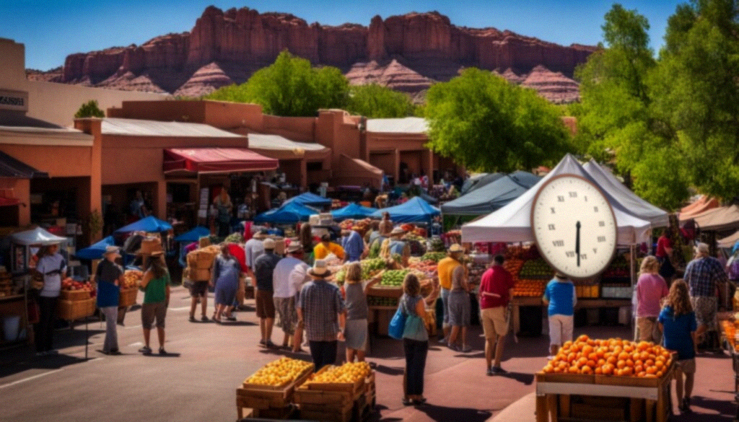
{"hour": 6, "minute": 32}
